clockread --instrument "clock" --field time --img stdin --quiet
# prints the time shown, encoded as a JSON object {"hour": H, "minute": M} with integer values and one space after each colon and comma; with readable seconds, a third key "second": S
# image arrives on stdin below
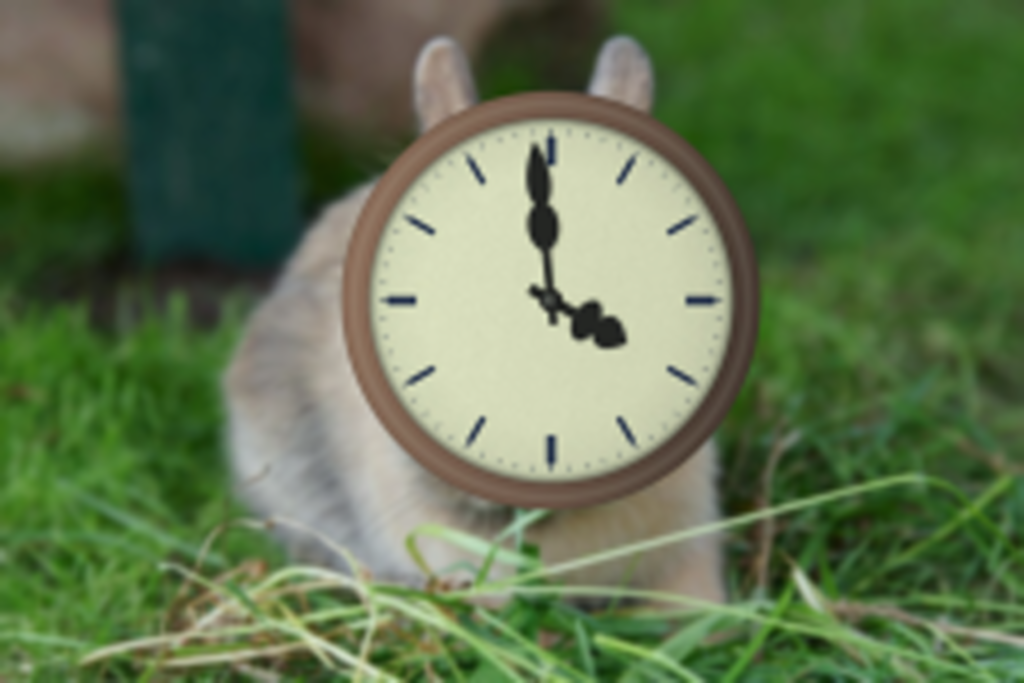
{"hour": 3, "minute": 59}
